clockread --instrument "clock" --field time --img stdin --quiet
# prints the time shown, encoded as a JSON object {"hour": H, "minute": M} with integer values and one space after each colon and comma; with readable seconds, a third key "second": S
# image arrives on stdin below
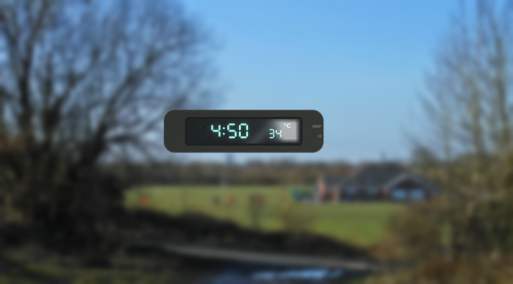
{"hour": 4, "minute": 50}
